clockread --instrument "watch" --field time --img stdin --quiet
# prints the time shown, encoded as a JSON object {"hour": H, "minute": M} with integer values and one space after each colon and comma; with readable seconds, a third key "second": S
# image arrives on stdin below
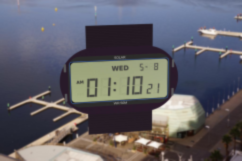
{"hour": 1, "minute": 10, "second": 21}
